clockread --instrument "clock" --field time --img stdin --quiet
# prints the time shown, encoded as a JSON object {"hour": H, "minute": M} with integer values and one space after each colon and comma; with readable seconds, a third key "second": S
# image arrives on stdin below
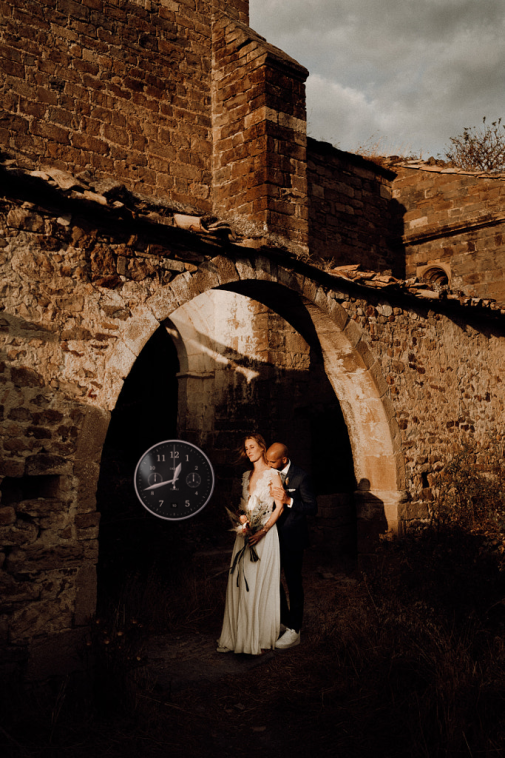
{"hour": 12, "minute": 42}
